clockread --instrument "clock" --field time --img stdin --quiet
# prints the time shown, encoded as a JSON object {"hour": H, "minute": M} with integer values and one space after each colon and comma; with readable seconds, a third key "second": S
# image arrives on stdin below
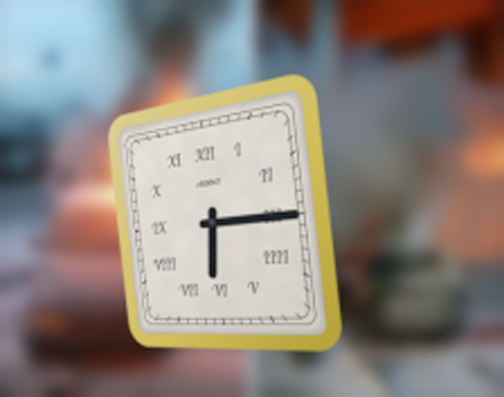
{"hour": 6, "minute": 15}
